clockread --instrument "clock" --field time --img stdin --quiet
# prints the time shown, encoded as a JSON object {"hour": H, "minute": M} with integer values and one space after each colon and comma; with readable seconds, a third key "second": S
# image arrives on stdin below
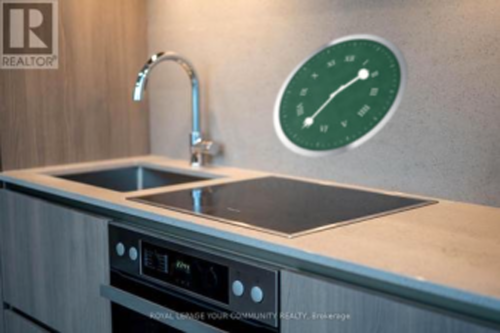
{"hour": 1, "minute": 35}
